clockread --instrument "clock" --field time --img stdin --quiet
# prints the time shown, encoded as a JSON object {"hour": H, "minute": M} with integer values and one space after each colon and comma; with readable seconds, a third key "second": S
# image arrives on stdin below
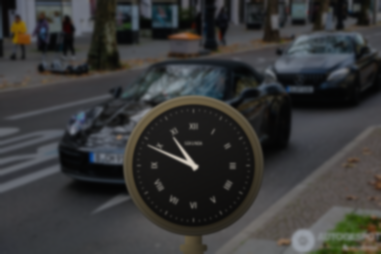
{"hour": 10, "minute": 49}
